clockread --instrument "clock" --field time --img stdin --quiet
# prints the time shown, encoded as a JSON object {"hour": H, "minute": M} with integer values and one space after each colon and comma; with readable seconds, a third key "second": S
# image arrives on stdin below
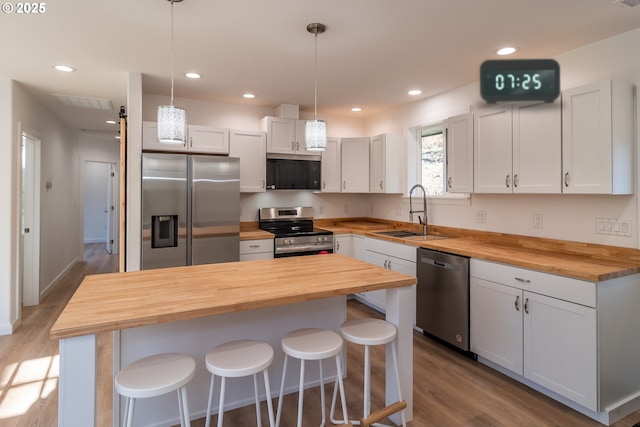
{"hour": 7, "minute": 25}
